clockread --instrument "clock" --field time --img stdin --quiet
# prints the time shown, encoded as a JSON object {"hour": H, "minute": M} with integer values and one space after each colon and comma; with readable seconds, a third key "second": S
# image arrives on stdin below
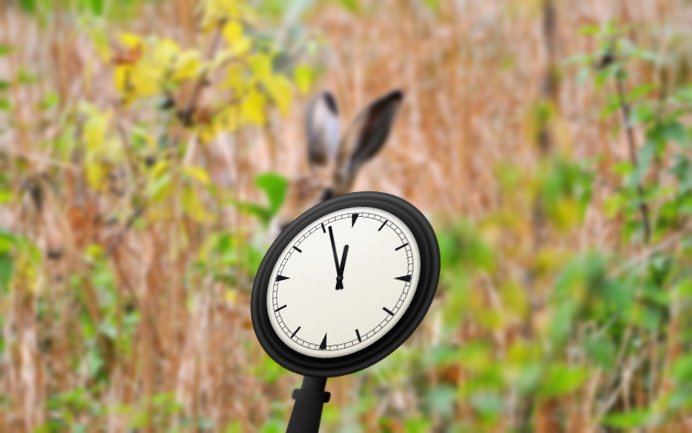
{"hour": 11, "minute": 56}
